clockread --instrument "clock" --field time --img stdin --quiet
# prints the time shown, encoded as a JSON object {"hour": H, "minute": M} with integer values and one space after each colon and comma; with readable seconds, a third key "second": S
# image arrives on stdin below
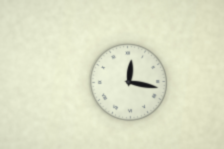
{"hour": 12, "minute": 17}
